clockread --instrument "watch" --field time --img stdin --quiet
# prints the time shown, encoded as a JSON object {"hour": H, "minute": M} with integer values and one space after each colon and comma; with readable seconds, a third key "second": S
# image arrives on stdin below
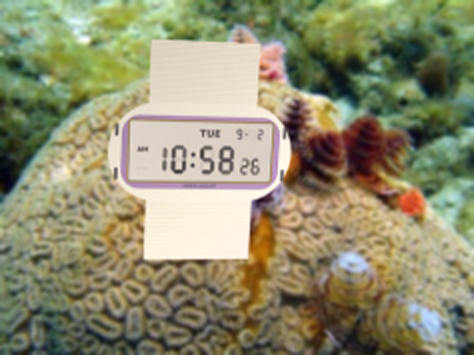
{"hour": 10, "minute": 58, "second": 26}
